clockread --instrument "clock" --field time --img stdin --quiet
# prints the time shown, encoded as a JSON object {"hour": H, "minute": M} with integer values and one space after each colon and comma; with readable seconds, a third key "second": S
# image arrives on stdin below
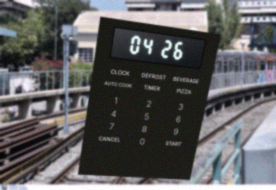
{"hour": 4, "minute": 26}
